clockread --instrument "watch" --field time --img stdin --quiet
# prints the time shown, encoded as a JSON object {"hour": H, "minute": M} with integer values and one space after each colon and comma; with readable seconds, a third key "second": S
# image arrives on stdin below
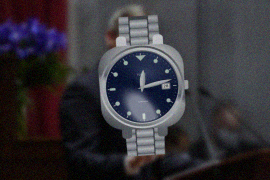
{"hour": 12, "minute": 13}
